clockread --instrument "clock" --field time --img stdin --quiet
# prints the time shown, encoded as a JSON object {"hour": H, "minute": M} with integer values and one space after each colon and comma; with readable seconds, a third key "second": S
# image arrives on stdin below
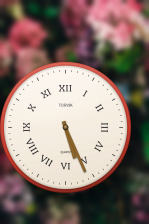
{"hour": 5, "minute": 26}
